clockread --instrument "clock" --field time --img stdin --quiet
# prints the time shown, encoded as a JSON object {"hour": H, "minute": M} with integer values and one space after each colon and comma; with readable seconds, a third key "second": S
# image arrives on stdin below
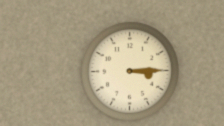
{"hour": 3, "minute": 15}
